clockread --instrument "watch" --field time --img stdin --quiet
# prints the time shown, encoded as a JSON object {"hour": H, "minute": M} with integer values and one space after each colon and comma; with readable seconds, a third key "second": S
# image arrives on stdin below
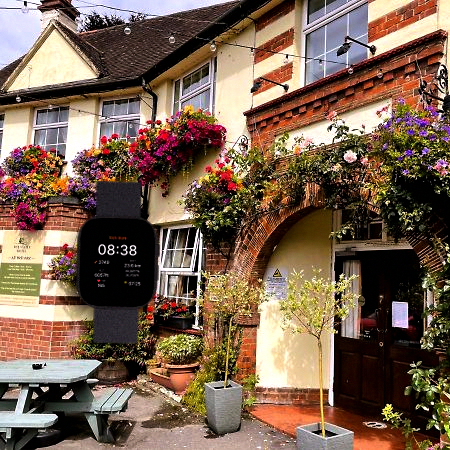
{"hour": 8, "minute": 38}
